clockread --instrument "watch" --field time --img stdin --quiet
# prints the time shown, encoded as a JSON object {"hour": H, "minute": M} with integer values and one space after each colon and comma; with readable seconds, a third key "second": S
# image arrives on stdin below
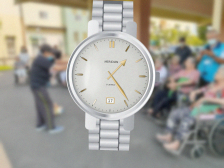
{"hour": 1, "minute": 24}
